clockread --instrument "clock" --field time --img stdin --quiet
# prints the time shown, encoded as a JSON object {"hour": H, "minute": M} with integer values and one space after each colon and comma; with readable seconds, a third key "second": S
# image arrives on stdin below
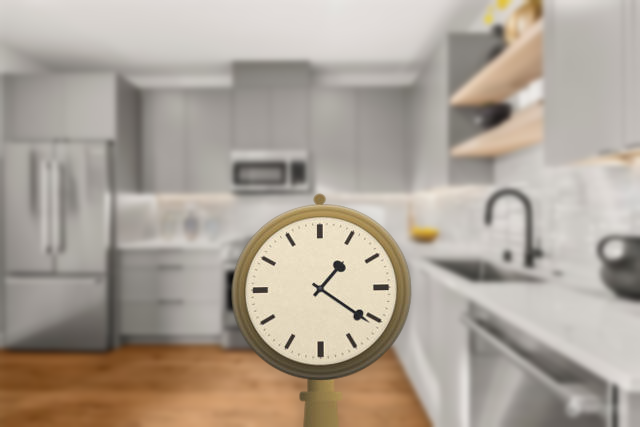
{"hour": 1, "minute": 21}
